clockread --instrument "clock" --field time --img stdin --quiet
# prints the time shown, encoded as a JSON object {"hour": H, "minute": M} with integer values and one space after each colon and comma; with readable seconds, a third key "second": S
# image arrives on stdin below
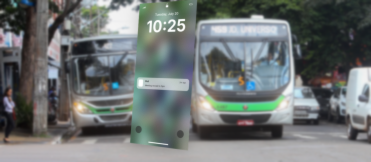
{"hour": 10, "minute": 25}
